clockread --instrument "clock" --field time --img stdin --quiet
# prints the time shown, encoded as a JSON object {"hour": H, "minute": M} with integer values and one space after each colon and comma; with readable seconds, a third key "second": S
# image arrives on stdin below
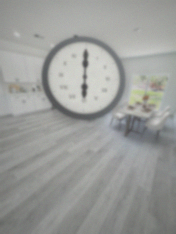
{"hour": 6, "minute": 0}
